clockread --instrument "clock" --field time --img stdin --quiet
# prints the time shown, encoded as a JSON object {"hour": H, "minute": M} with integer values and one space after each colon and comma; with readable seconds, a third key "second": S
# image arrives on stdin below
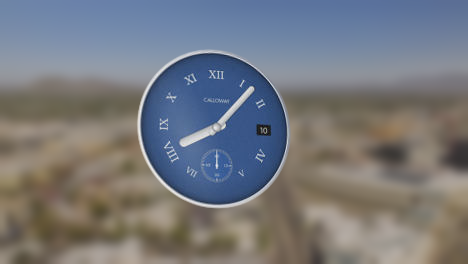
{"hour": 8, "minute": 7}
